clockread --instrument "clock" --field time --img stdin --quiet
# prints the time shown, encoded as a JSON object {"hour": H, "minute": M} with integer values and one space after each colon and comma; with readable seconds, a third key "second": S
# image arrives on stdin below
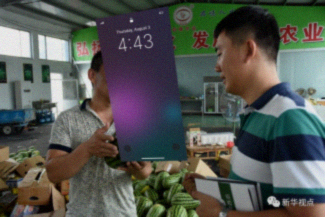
{"hour": 4, "minute": 43}
